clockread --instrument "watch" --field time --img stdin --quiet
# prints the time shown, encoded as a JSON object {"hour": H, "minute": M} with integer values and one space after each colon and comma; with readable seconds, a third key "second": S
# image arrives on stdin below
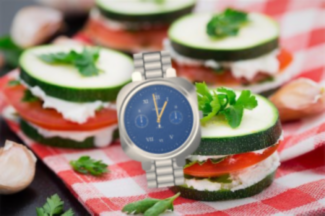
{"hour": 12, "minute": 59}
